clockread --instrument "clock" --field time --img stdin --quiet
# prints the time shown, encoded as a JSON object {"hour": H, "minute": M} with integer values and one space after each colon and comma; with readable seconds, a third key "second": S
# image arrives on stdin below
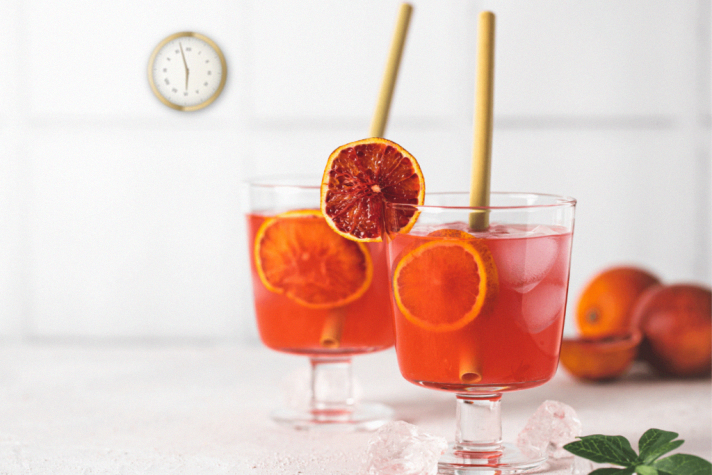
{"hour": 5, "minute": 57}
